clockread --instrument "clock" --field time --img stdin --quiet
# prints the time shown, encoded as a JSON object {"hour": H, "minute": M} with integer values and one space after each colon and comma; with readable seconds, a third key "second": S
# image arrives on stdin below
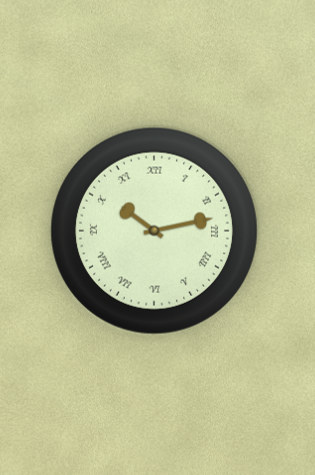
{"hour": 10, "minute": 13}
